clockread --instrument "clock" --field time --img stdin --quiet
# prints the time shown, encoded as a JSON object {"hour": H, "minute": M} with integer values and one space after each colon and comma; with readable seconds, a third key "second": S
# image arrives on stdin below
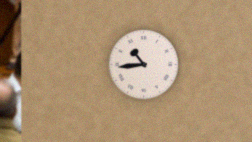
{"hour": 10, "minute": 44}
